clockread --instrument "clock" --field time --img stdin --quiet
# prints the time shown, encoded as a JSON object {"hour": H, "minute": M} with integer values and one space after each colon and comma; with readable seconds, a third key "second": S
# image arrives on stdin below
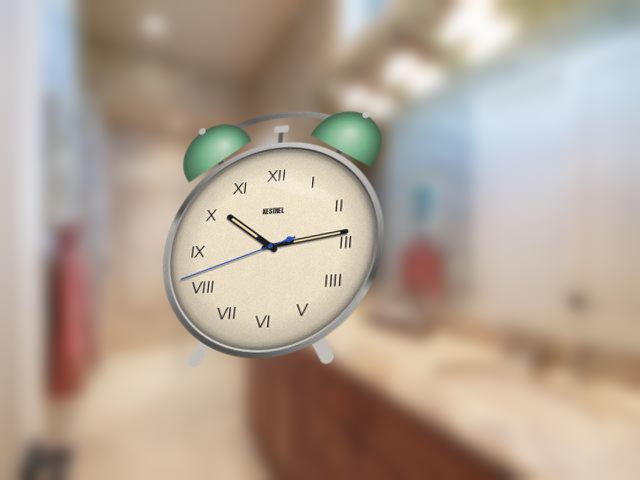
{"hour": 10, "minute": 13, "second": 42}
